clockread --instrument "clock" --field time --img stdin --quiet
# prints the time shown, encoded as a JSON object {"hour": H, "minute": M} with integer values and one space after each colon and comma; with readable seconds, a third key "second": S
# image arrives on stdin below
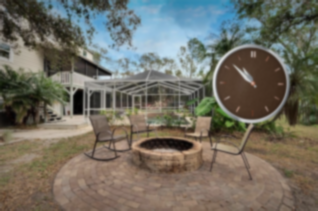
{"hour": 10, "minute": 52}
